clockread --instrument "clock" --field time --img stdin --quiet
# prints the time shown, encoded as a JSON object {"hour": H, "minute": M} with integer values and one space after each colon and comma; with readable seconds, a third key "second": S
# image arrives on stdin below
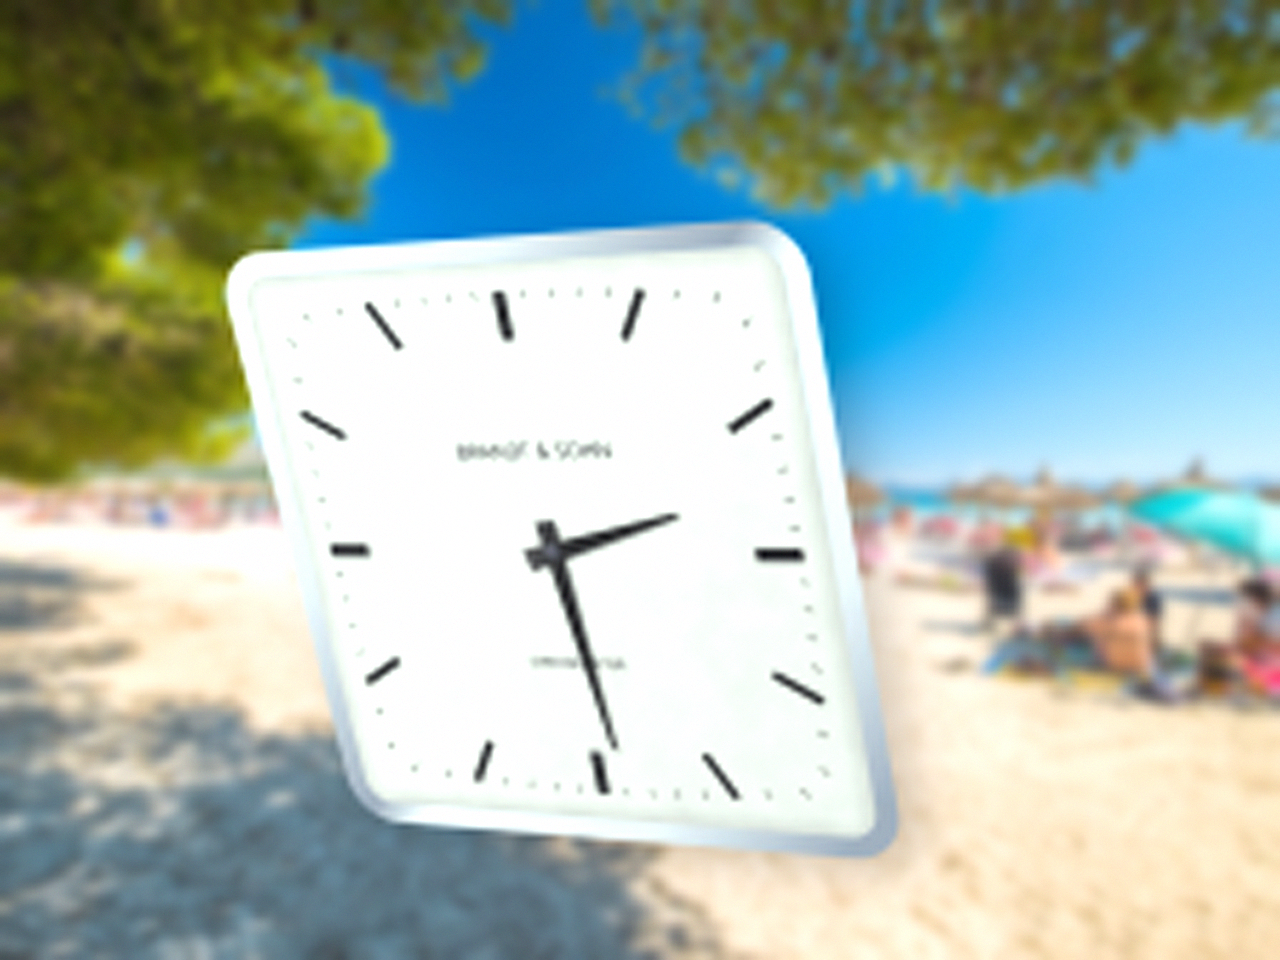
{"hour": 2, "minute": 29}
